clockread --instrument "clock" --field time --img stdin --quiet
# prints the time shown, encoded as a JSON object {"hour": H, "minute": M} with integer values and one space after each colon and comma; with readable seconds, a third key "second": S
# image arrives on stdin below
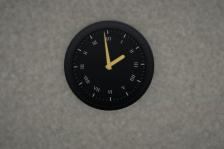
{"hour": 1, "minute": 59}
